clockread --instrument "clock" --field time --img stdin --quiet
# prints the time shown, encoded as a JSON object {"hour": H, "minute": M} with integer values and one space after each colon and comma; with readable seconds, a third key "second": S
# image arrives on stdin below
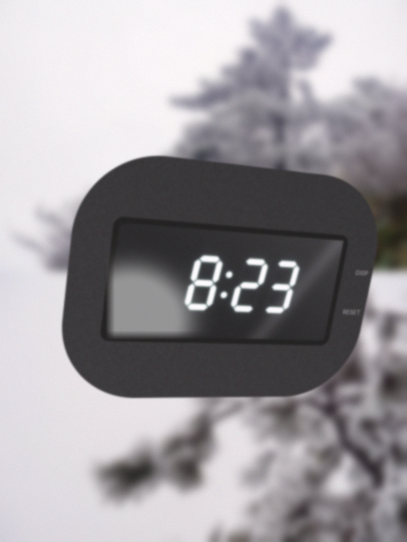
{"hour": 8, "minute": 23}
